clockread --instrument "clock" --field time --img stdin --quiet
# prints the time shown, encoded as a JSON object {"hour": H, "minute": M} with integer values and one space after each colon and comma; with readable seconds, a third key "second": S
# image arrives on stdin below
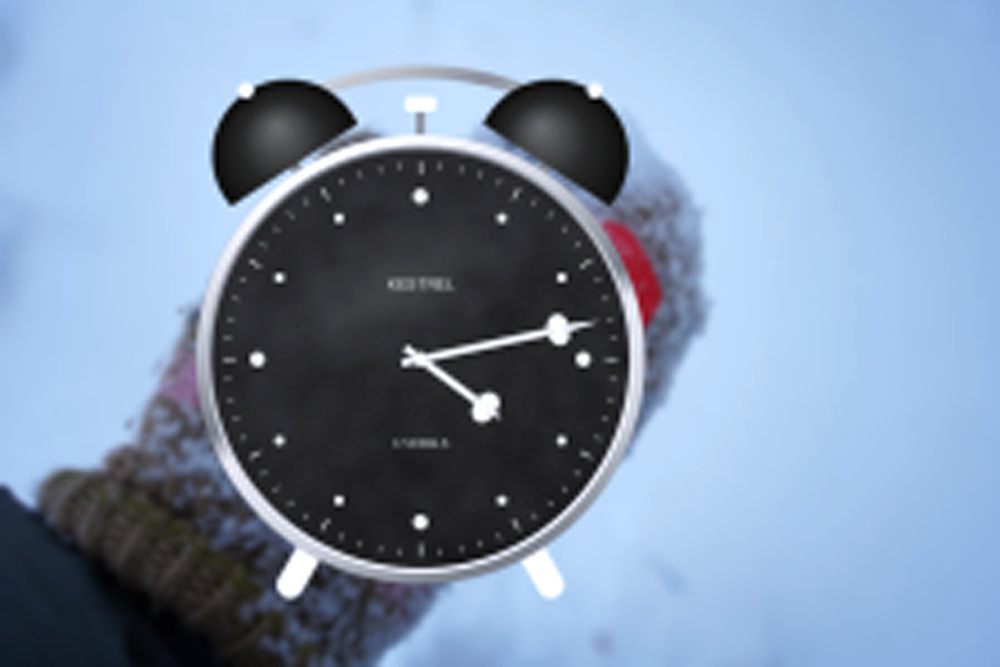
{"hour": 4, "minute": 13}
